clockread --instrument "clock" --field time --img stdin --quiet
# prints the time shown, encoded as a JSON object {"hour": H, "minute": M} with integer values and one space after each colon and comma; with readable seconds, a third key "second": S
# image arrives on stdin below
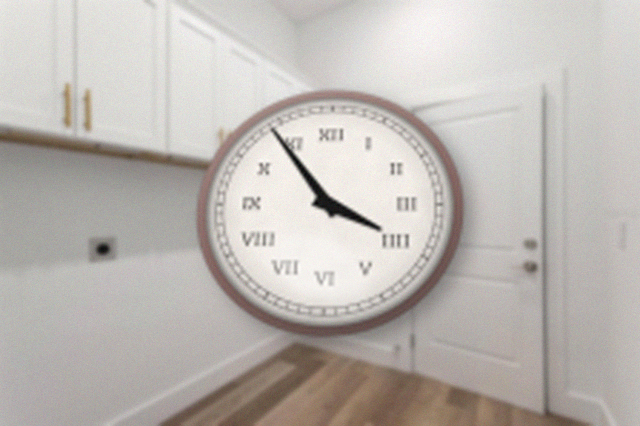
{"hour": 3, "minute": 54}
